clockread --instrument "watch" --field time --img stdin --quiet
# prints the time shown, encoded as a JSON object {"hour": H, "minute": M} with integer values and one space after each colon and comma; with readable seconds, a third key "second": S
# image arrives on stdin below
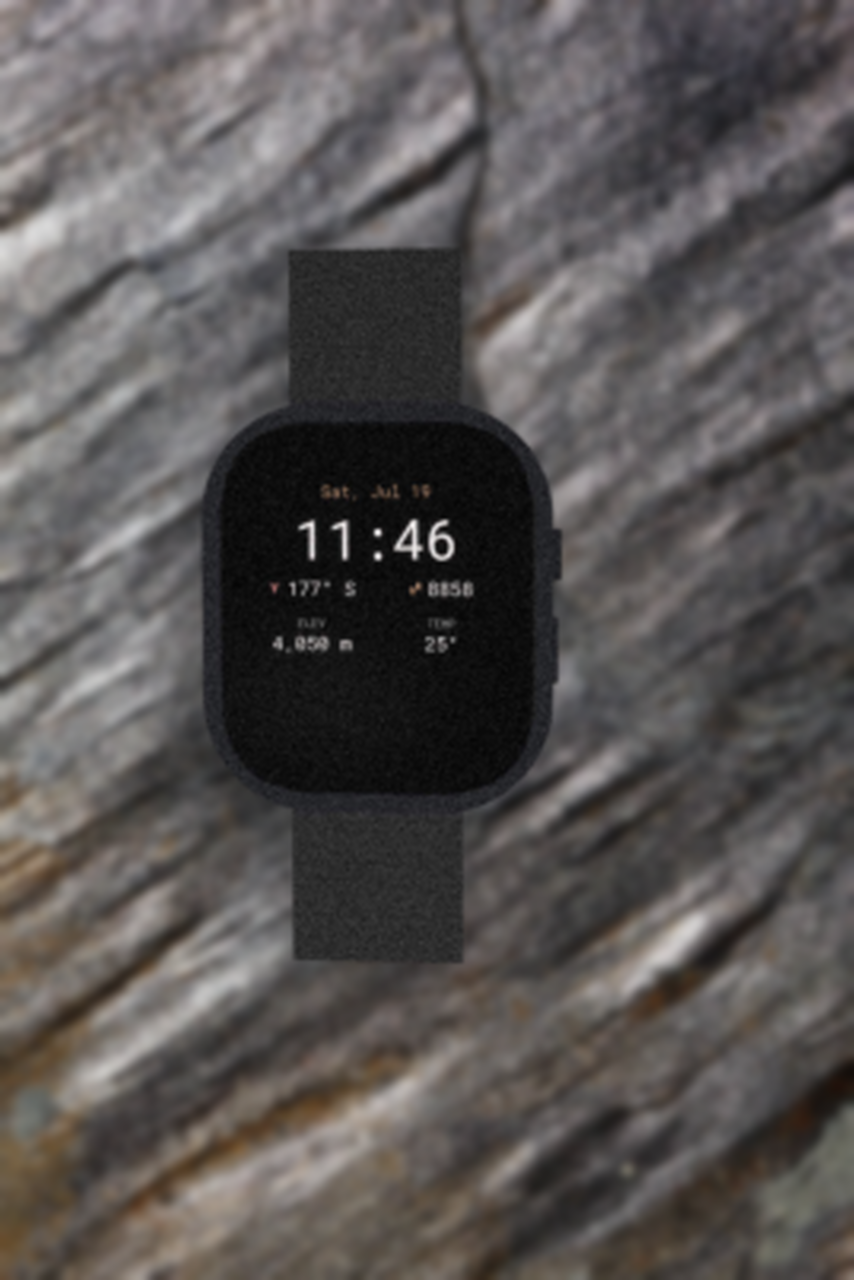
{"hour": 11, "minute": 46}
